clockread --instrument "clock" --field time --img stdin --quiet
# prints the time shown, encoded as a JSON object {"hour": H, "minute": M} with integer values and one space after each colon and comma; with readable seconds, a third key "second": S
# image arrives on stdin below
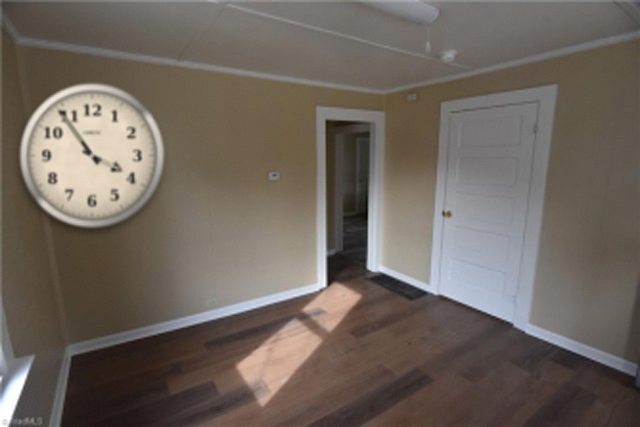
{"hour": 3, "minute": 54}
